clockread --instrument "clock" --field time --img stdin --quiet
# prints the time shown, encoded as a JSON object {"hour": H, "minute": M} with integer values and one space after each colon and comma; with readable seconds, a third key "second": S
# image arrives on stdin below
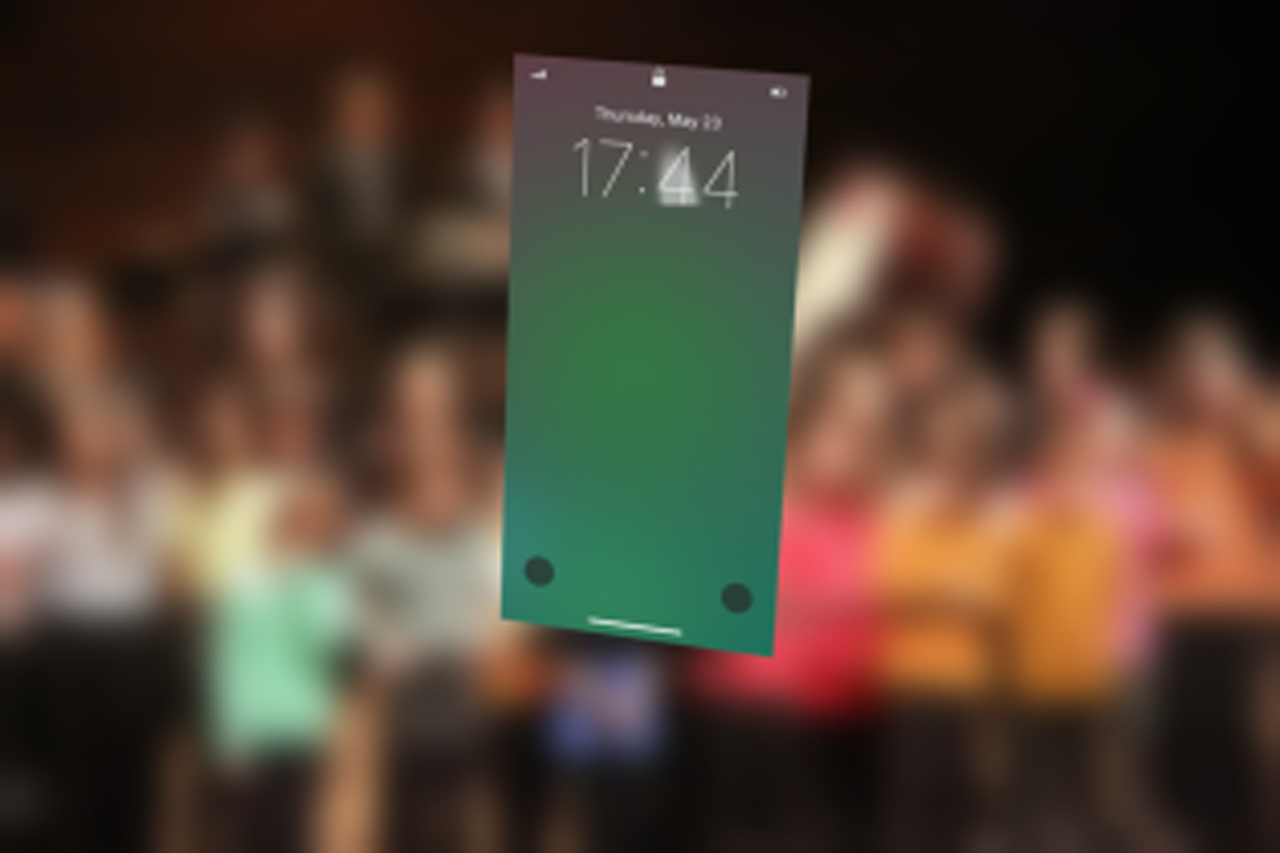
{"hour": 17, "minute": 44}
